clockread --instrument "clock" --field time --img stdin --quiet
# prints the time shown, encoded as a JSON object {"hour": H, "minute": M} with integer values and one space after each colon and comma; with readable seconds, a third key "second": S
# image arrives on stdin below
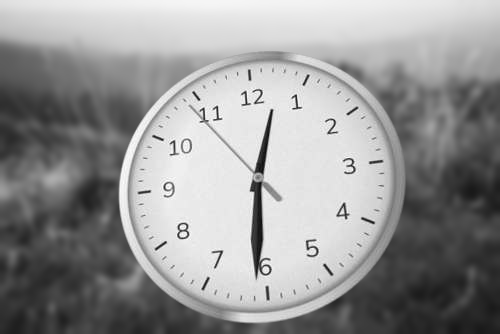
{"hour": 12, "minute": 30, "second": 54}
